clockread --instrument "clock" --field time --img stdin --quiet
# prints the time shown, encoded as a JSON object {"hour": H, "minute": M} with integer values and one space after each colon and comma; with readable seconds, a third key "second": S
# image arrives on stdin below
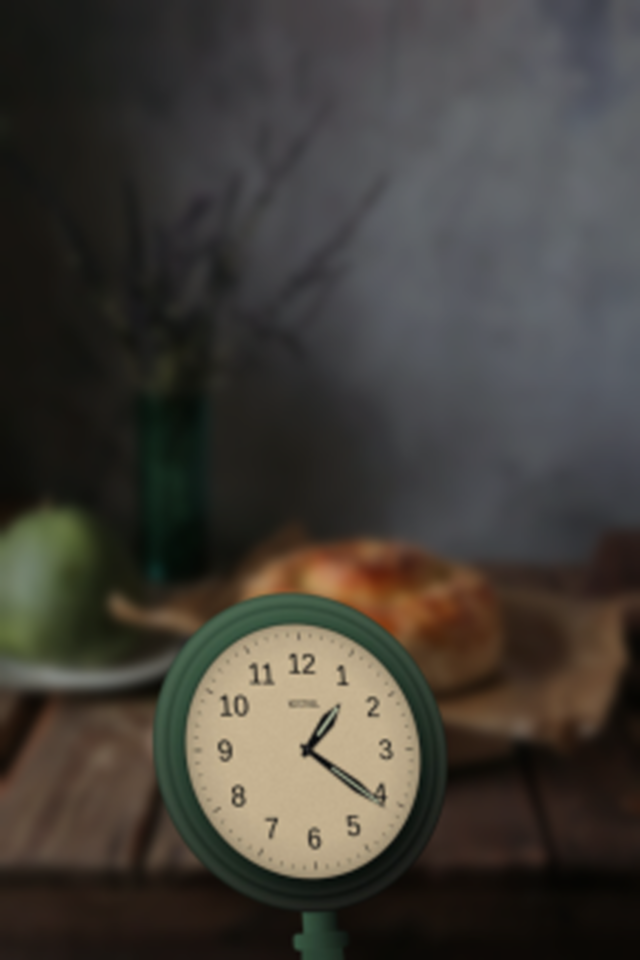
{"hour": 1, "minute": 21}
